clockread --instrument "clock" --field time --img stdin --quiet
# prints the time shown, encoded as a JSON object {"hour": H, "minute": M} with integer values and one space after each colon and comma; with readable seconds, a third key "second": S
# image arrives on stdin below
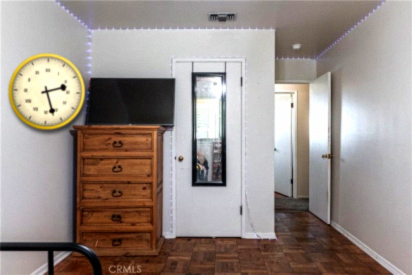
{"hour": 2, "minute": 27}
